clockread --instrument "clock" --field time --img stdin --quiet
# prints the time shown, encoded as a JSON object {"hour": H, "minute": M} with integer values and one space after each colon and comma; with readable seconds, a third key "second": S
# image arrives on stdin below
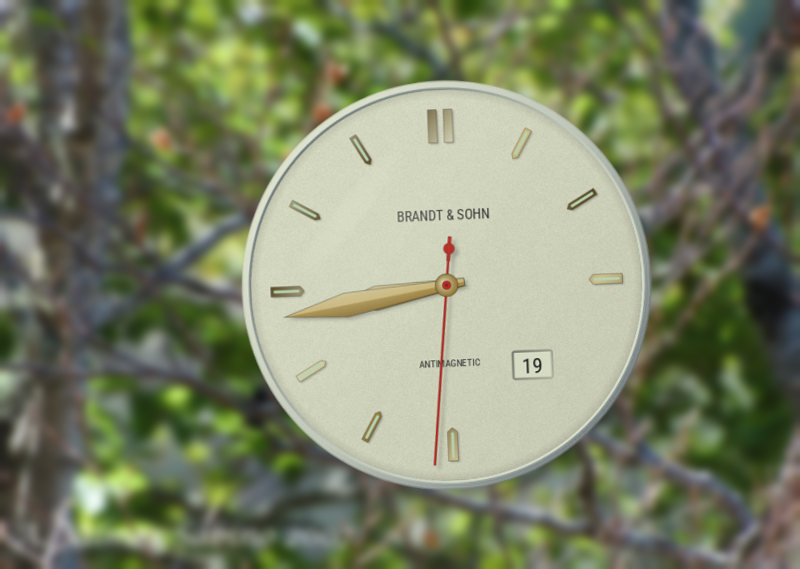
{"hour": 8, "minute": 43, "second": 31}
